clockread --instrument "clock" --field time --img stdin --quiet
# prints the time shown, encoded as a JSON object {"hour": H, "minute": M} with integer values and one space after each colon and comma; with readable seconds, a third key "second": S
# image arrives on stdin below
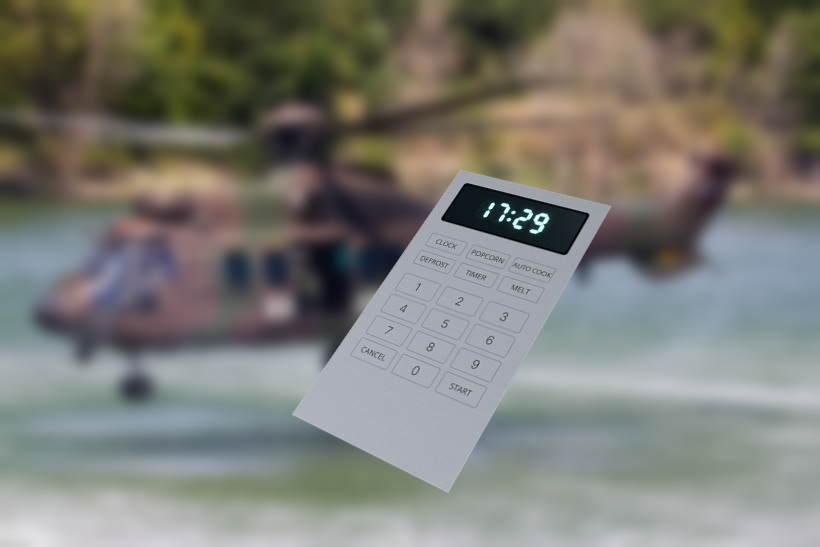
{"hour": 17, "minute": 29}
